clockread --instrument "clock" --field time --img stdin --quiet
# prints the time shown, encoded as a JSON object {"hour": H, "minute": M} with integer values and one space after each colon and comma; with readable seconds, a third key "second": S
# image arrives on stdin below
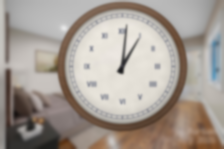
{"hour": 1, "minute": 1}
